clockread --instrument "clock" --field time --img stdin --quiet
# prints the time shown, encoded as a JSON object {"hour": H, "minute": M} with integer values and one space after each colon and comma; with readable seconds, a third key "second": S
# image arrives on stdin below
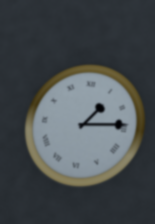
{"hour": 1, "minute": 14}
